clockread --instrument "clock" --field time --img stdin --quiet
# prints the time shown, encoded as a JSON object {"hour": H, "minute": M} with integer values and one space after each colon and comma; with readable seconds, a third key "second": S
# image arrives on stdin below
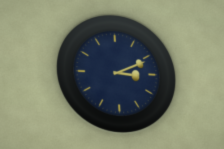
{"hour": 3, "minute": 11}
